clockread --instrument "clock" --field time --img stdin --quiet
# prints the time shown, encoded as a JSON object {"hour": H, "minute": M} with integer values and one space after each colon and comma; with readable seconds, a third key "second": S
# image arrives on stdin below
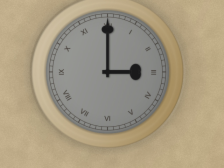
{"hour": 3, "minute": 0}
